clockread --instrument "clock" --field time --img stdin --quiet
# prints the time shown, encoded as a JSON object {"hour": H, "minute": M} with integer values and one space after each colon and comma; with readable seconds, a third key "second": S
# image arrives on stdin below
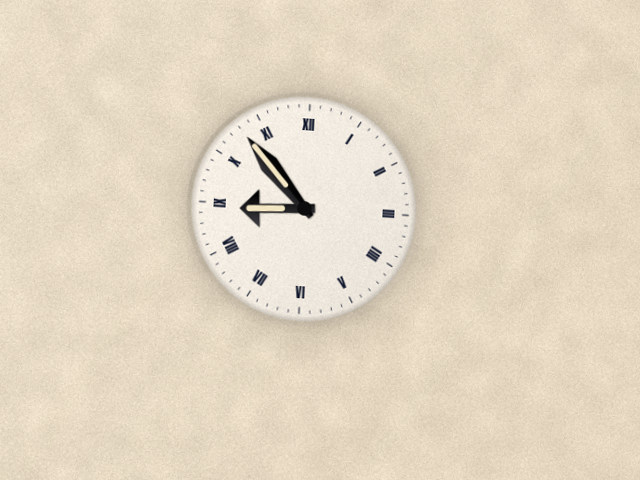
{"hour": 8, "minute": 53}
